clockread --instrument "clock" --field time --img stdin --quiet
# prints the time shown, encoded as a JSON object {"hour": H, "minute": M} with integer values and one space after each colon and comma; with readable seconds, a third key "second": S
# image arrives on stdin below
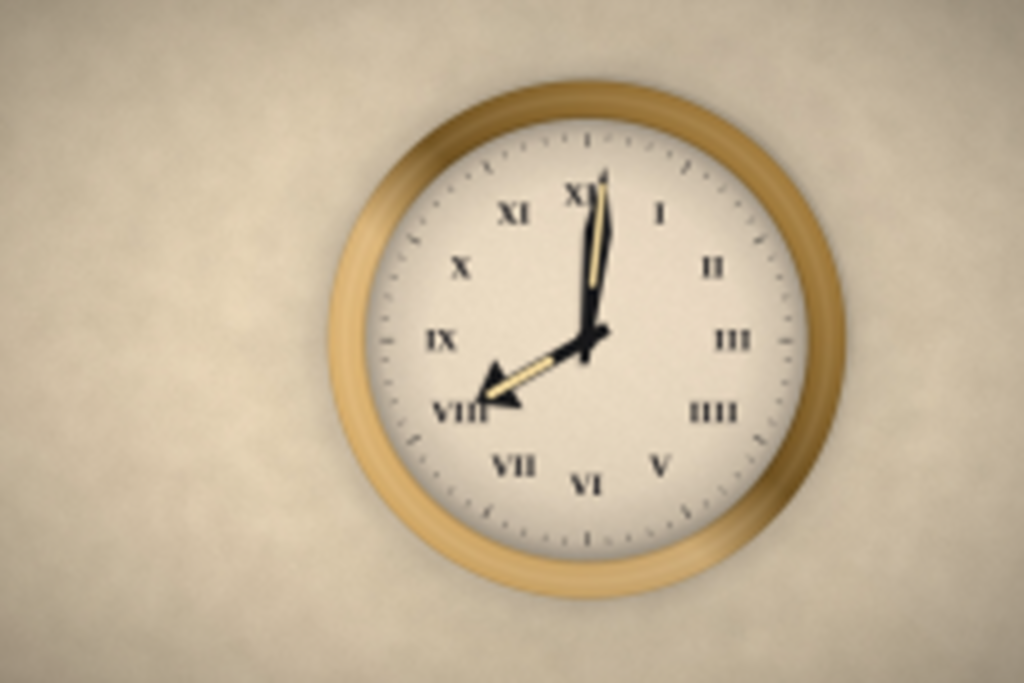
{"hour": 8, "minute": 1}
